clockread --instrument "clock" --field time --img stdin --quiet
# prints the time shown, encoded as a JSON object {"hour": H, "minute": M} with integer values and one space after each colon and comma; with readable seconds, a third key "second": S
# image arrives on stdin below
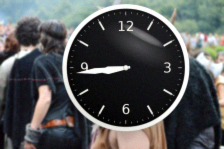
{"hour": 8, "minute": 44}
